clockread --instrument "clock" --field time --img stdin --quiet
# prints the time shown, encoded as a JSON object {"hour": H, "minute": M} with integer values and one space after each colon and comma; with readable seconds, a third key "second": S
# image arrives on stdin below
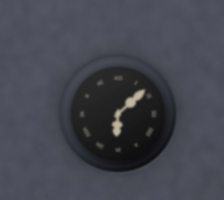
{"hour": 6, "minute": 8}
